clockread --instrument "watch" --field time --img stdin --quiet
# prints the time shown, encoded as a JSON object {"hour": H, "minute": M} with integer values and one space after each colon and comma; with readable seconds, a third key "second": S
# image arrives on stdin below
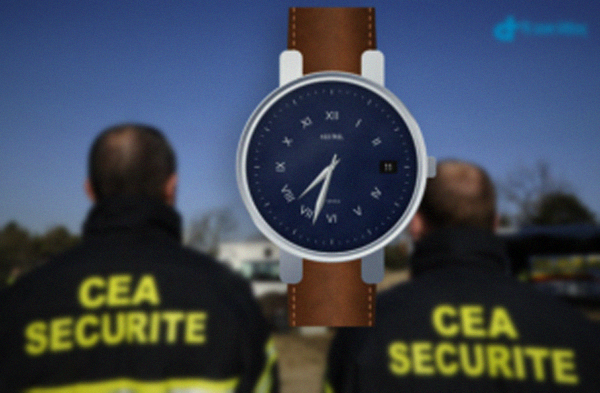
{"hour": 7, "minute": 33}
